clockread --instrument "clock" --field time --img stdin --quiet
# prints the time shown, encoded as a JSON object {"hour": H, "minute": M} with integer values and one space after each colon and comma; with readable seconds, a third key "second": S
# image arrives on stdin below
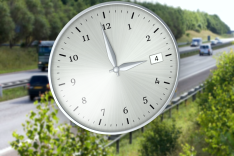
{"hour": 2, "minute": 59}
